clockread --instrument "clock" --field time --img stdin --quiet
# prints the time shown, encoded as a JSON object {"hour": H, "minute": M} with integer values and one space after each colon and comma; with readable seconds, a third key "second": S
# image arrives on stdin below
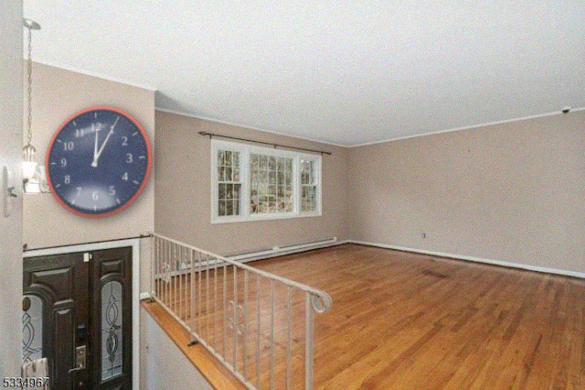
{"hour": 12, "minute": 5}
